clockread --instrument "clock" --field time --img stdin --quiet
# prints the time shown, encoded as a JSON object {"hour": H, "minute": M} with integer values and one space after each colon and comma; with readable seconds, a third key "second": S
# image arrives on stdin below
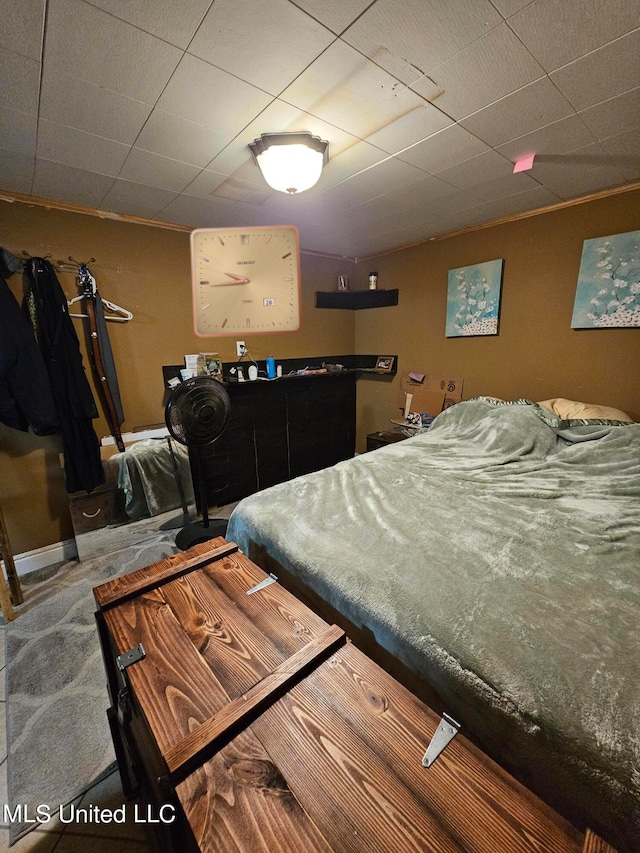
{"hour": 9, "minute": 44}
